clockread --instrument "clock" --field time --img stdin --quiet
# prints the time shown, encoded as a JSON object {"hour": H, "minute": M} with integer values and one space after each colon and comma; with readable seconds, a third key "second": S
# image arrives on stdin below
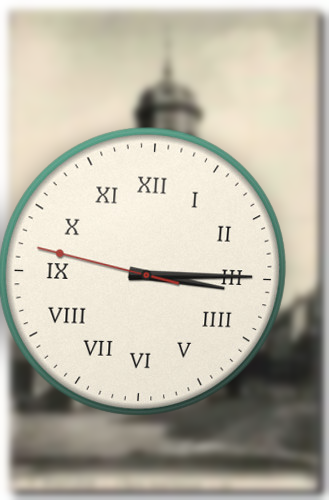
{"hour": 3, "minute": 14, "second": 47}
